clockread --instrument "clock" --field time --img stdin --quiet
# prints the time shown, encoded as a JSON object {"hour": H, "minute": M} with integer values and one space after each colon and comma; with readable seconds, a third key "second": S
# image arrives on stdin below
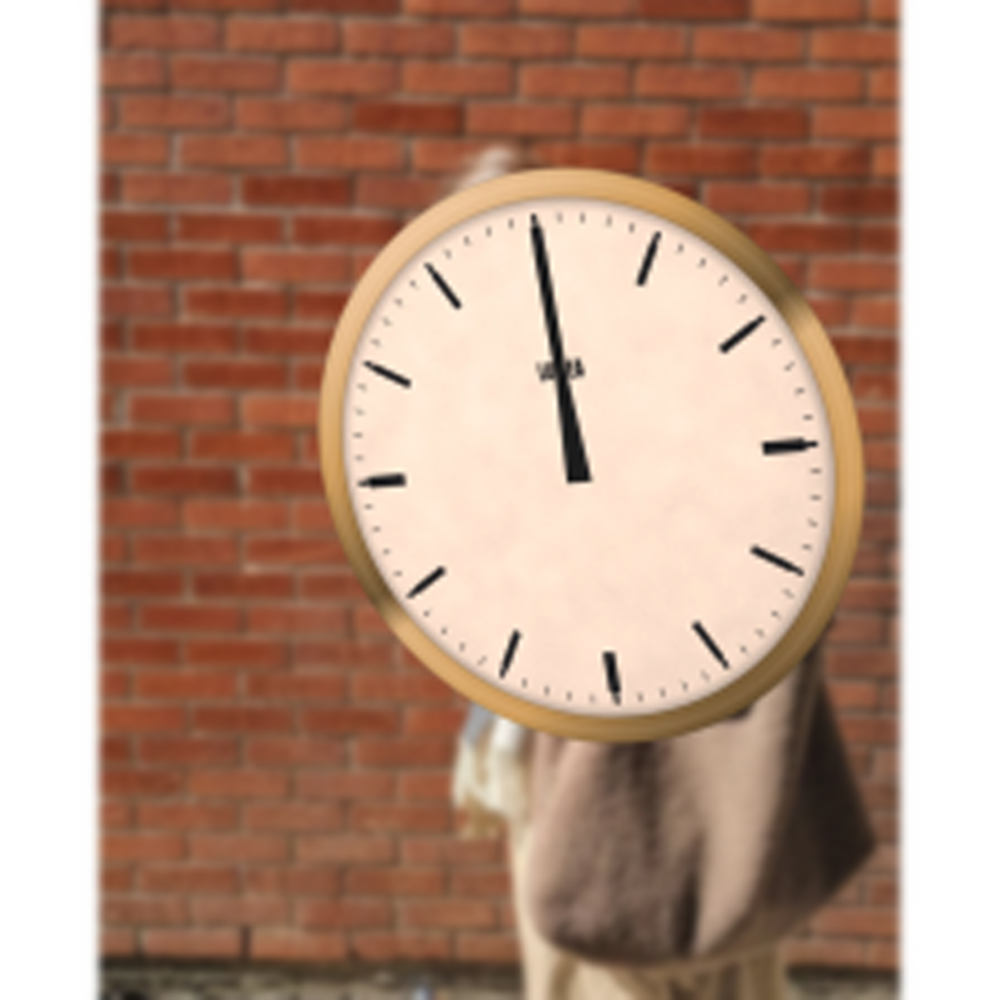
{"hour": 12, "minute": 0}
